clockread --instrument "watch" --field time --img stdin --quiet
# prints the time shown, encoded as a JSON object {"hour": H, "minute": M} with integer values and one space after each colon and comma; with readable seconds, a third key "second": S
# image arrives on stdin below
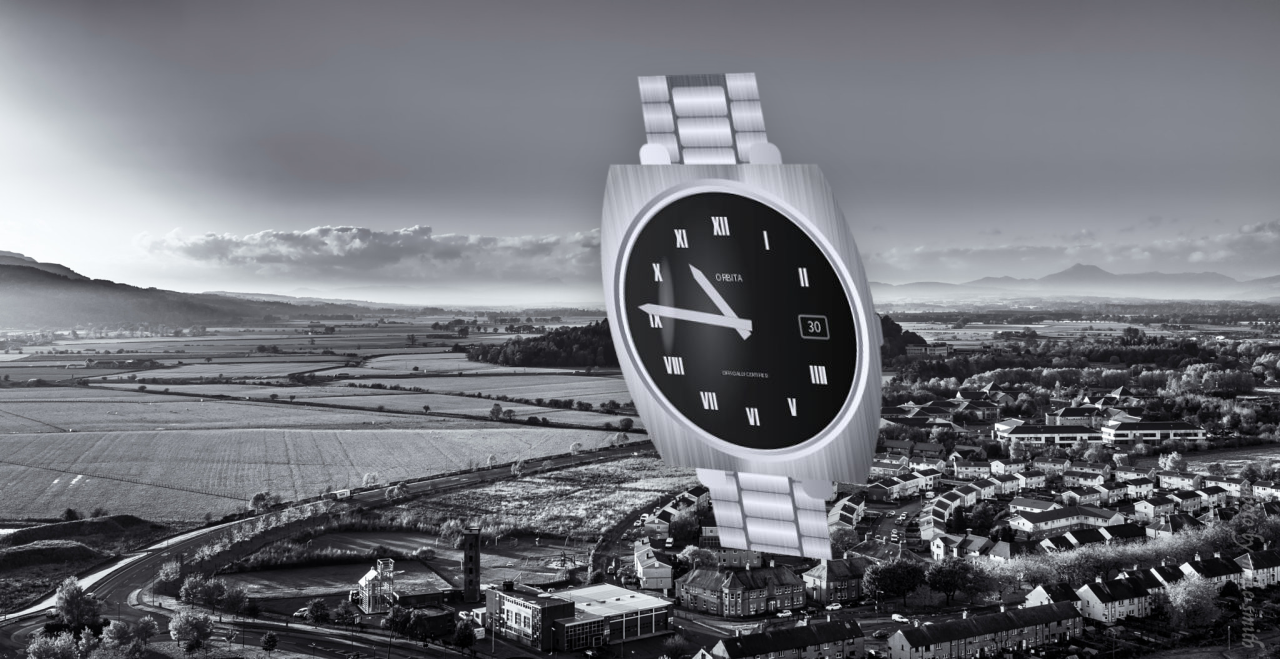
{"hour": 10, "minute": 46}
